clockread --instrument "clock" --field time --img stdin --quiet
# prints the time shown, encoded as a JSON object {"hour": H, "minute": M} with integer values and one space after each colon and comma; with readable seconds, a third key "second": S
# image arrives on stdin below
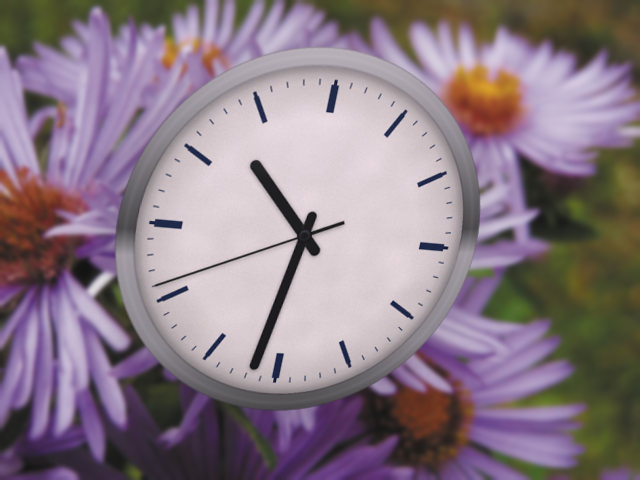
{"hour": 10, "minute": 31, "second": 41}
